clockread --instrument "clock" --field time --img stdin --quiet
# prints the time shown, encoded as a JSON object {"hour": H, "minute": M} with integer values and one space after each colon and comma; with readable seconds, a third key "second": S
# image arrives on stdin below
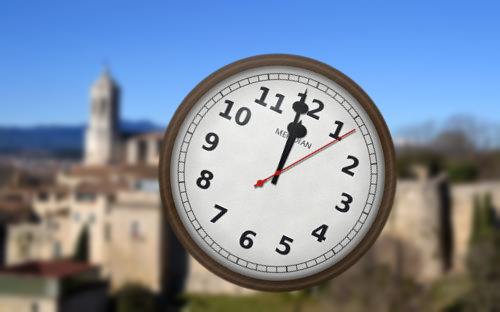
{"hour": 11, "minute": 59, "second": 6}
